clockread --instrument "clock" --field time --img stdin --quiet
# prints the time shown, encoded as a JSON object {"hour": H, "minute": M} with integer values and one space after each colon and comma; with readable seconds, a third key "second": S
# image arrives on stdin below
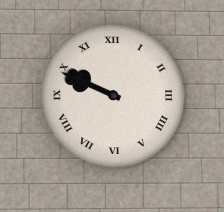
{"hour": 9, "minute": 49}
